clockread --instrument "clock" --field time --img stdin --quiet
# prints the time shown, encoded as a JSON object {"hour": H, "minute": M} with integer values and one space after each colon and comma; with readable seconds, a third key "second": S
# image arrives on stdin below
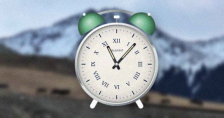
{"hour": 11, "minute": 7}
